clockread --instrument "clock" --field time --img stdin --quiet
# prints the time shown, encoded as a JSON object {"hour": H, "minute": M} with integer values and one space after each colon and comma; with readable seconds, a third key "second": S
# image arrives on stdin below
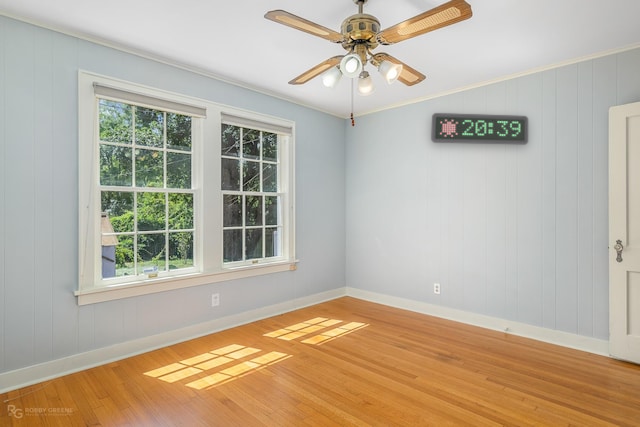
{"hour": 20, "minute": 39}
